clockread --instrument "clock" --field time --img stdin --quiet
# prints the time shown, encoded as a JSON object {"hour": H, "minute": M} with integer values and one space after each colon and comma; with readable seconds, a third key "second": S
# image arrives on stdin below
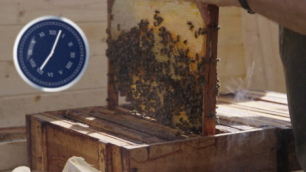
{"hour": 7, "minute": 3}
